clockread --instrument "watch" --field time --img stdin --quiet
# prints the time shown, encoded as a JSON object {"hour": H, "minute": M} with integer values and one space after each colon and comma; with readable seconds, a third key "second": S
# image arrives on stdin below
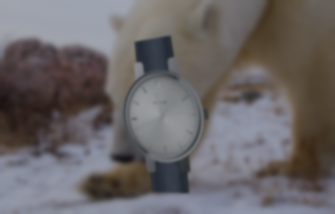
{"hour": 11, "minute": 42}
